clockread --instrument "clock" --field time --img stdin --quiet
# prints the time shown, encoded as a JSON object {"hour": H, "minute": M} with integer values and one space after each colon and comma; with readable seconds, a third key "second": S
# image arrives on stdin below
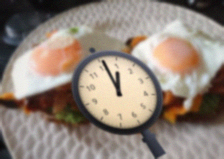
{"hour": 1, "minute": 1}
